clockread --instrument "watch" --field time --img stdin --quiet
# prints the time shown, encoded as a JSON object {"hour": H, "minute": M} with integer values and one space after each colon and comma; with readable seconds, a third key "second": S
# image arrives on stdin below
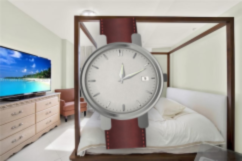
{"hour": 12, "minute": 11}
